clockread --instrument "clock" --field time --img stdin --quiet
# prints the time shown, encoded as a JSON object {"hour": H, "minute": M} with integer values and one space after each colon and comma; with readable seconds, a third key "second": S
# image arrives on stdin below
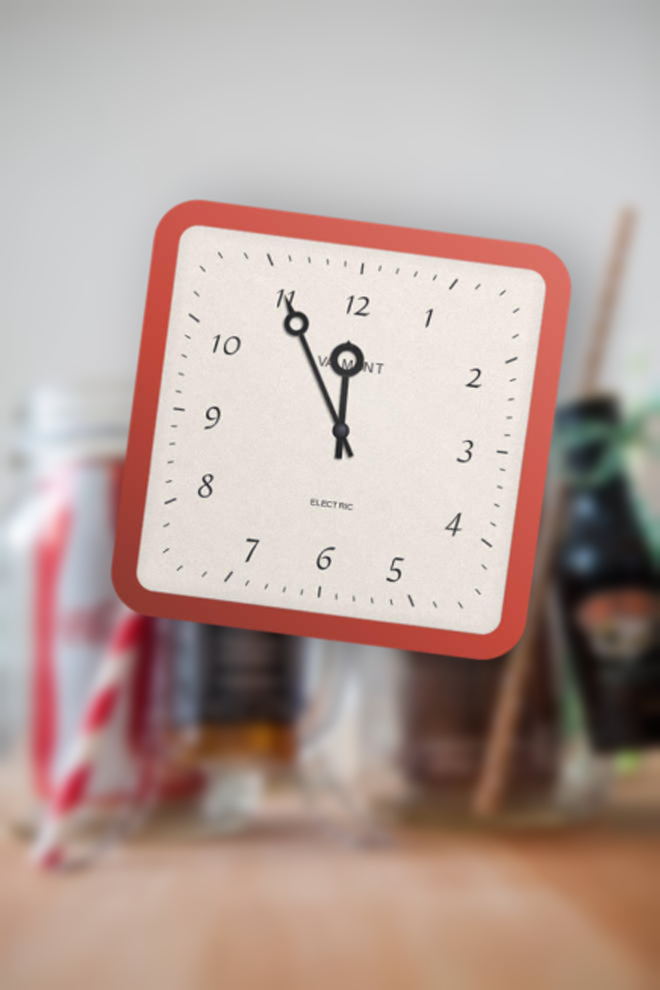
{"hour": 11, "minute": 55}
